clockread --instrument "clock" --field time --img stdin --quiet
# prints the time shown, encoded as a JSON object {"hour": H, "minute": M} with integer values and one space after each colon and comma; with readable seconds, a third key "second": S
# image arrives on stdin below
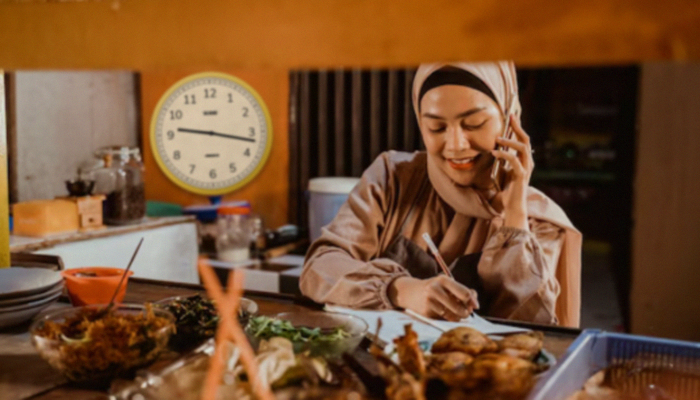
{"hour": 9, "minute": 17}
